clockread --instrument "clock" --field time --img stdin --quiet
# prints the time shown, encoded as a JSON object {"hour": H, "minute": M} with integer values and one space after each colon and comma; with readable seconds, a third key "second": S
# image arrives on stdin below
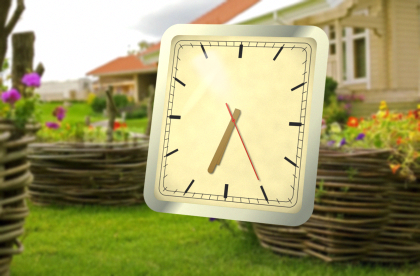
{"hour": 6, "minute": 33, "second": 25}
